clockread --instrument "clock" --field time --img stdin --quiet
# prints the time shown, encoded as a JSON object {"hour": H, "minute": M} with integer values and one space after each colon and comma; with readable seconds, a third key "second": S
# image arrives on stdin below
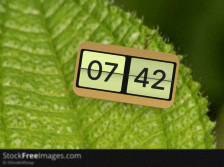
{"hour": 7, "minute": 42}
